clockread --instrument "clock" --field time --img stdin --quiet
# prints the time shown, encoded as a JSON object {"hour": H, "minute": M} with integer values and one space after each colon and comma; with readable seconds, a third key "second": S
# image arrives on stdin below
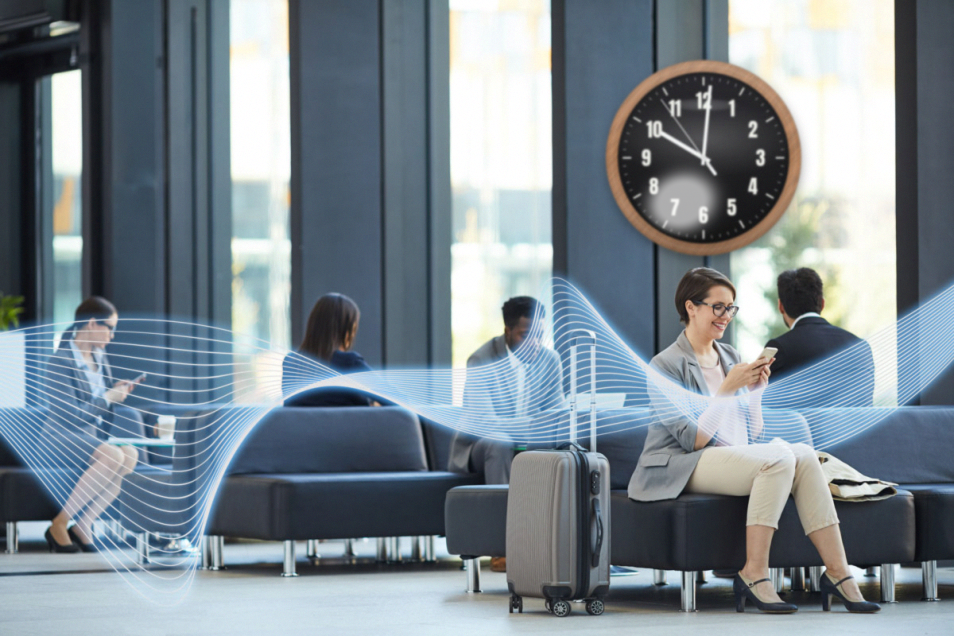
{"hour": 10, "minute": 0, "second": 54}
